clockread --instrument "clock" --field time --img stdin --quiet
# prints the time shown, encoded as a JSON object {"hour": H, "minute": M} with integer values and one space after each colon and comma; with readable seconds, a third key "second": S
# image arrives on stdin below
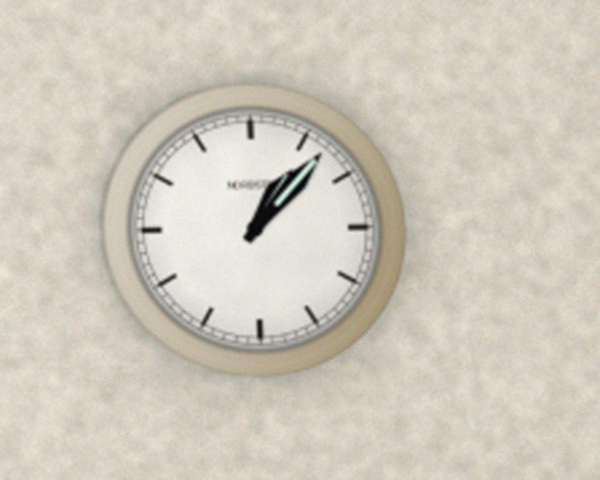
{"hour": 1, "minute": 7}
